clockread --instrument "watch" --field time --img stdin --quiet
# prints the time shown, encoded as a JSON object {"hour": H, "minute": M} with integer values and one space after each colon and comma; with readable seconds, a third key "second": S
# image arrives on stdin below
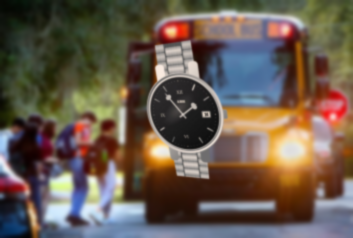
{"hour": 1, "minute": 54}
